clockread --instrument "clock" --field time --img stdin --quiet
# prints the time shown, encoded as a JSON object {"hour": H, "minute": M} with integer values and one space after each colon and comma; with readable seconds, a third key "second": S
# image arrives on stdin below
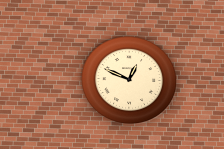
{"hour": 12, "minute": 49}
